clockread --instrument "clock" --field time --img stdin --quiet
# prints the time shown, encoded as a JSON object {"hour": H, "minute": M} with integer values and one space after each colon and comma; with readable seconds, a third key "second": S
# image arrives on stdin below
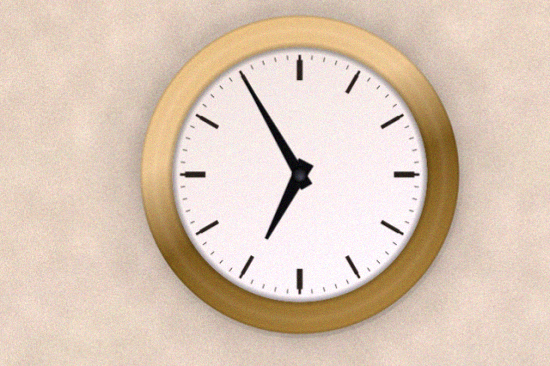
{"hour": 6, "minute": 55}
